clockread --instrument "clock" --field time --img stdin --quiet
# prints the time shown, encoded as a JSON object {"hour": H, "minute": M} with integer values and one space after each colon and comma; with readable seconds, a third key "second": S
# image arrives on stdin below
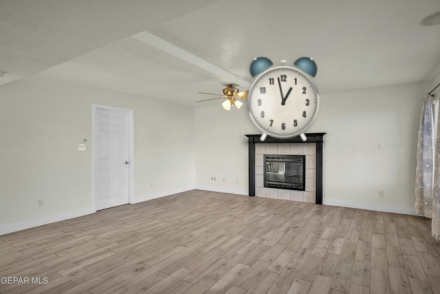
{"hour": 12, "minute": 58}
